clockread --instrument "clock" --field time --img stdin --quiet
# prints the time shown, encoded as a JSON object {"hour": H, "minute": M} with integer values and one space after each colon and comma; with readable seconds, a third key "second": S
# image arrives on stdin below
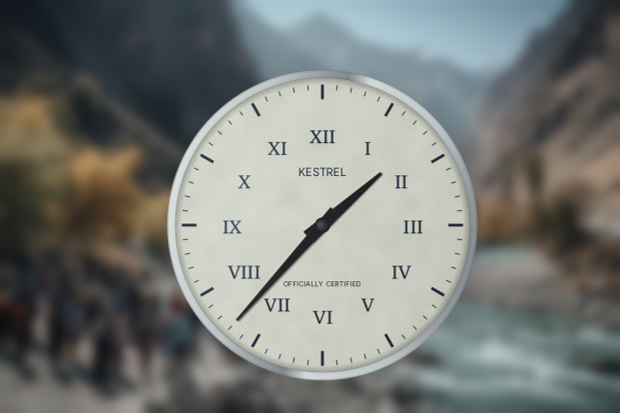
{"hour": 1, "minute": 37}
